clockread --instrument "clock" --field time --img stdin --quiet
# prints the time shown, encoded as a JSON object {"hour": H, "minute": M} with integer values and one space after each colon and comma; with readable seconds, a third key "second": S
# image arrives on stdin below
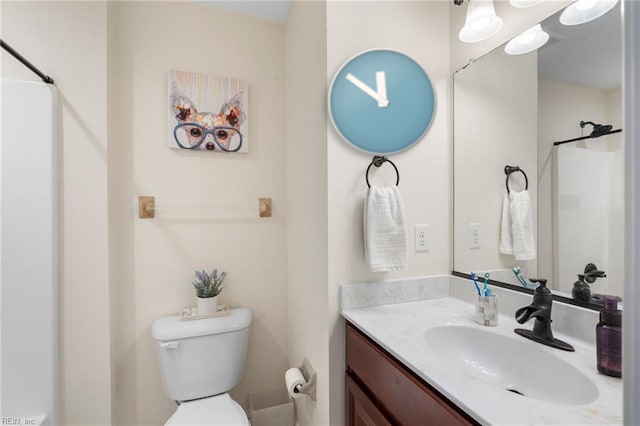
{"hour": 11, "minute": 51}
